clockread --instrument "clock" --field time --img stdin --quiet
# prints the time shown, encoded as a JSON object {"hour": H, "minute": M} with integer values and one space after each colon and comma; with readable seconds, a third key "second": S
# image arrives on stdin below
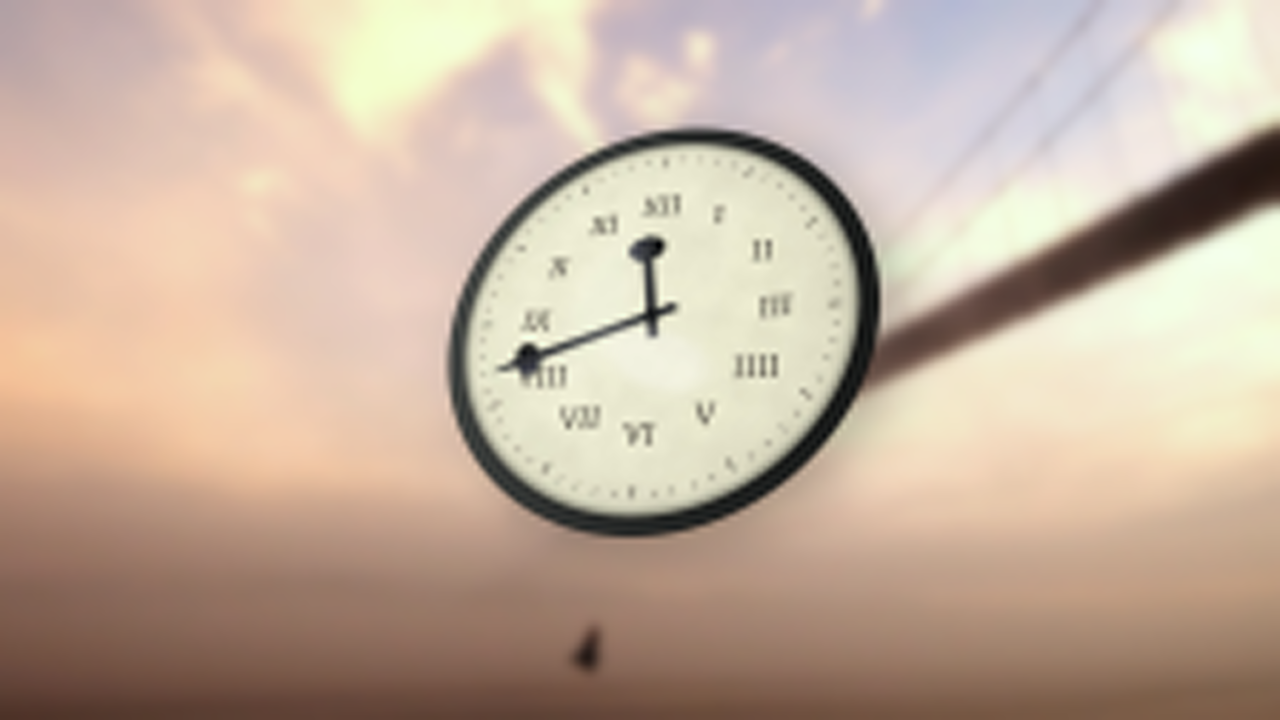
{"hour": 11, "minute": 42}
